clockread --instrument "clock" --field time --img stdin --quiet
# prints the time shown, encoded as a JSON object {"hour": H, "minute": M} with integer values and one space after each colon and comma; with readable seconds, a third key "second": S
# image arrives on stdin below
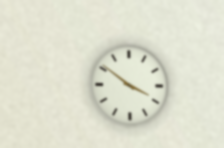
{"hour": 3, "minute": 51}
